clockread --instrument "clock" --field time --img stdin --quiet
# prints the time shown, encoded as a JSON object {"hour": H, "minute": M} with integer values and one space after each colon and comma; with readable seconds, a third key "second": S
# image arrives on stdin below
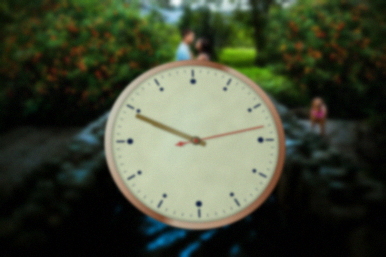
{"hour": 9, "minute": 49, "second": 13}
